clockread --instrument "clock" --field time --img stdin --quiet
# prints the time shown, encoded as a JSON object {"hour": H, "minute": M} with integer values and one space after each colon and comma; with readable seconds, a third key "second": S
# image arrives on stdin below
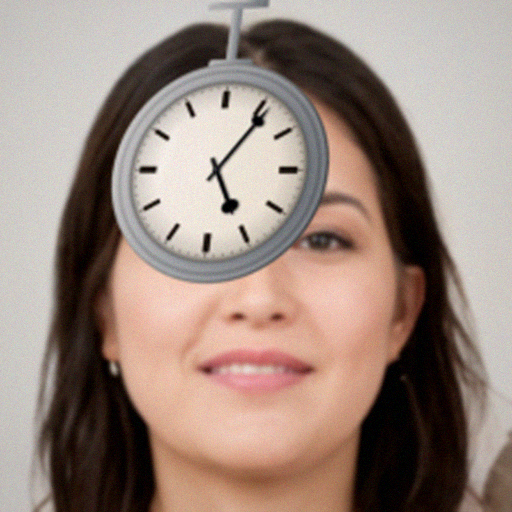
{"hour": 5, "minute": 6}
